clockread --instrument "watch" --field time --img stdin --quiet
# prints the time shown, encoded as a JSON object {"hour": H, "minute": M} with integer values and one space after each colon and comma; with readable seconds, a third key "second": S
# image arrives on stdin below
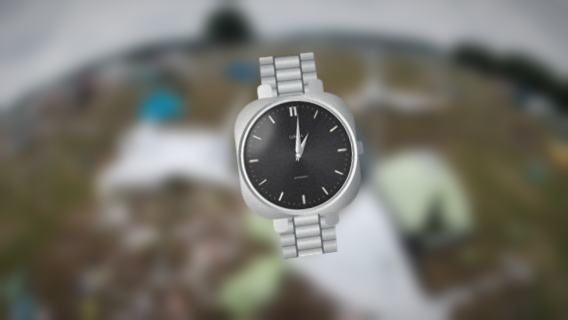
{"hour": 1, "minute": 1}
